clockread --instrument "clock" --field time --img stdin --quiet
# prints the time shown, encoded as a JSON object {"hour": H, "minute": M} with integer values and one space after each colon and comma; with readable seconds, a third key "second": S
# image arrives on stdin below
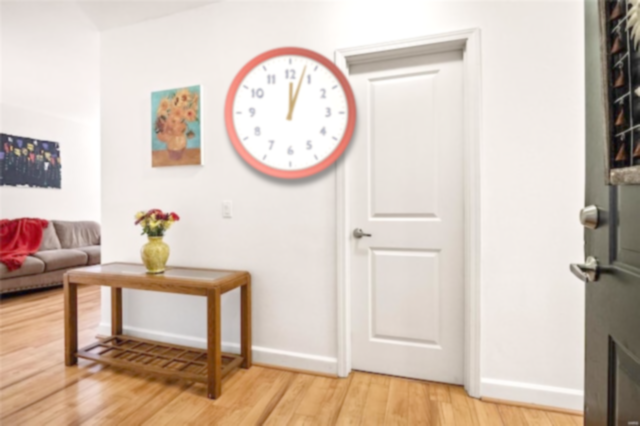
{"hour": 12, "minute": 3}
